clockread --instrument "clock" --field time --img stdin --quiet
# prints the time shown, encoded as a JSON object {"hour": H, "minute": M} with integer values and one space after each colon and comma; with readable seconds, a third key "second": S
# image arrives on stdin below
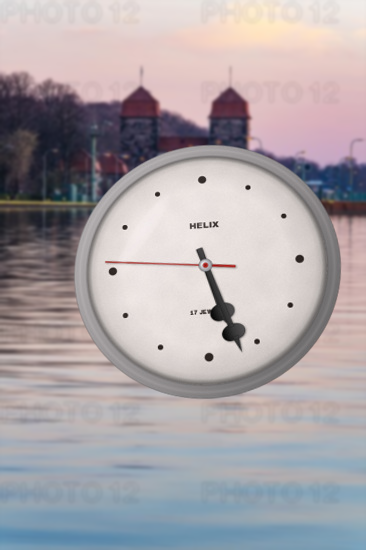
{"hour": 5, "minute": 26, "second": 46}
